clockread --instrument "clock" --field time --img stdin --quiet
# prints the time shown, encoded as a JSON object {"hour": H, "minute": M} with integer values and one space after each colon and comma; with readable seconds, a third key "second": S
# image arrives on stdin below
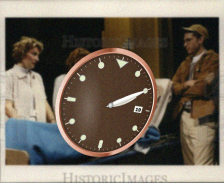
{"hour": 2, "minute": 10}
